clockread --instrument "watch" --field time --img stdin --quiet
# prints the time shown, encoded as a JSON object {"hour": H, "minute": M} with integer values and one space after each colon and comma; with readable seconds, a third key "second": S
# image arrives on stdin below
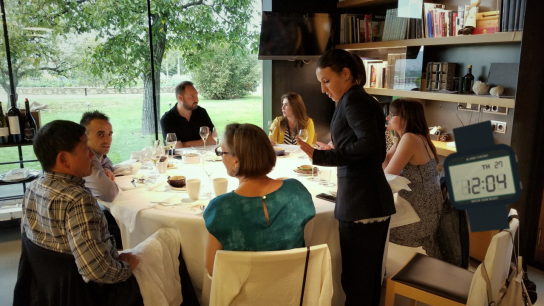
{"hour": 12, "minute": 4}
